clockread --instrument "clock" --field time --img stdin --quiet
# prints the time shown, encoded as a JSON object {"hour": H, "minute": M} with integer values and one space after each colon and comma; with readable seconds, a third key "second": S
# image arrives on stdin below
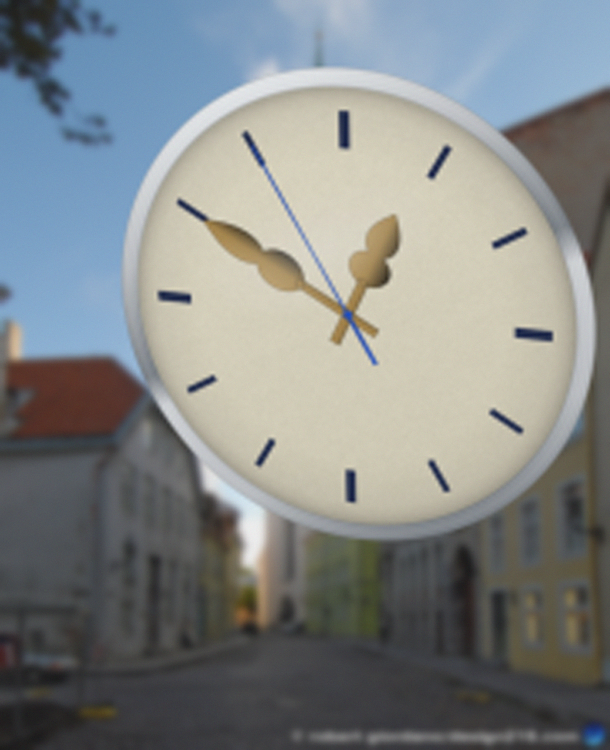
{"hour": 12, "minute": 49, "second": 55}
